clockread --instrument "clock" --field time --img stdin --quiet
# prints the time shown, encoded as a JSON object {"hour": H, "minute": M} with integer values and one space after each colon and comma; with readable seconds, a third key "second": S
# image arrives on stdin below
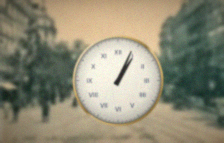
{"hour": 1, "minute": 4}
